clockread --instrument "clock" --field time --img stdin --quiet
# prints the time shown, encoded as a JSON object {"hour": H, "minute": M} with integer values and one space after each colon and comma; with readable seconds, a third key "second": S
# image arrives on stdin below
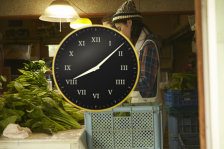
{"hour": 8, "minute": 8}
